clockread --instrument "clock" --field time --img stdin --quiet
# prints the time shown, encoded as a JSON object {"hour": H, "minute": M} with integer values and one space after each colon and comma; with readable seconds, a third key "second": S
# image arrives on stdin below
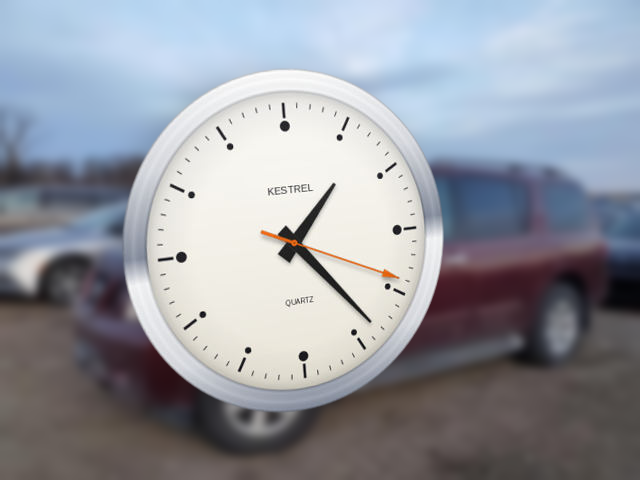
{"hour": 1, "minute": 23, "second": 19}
